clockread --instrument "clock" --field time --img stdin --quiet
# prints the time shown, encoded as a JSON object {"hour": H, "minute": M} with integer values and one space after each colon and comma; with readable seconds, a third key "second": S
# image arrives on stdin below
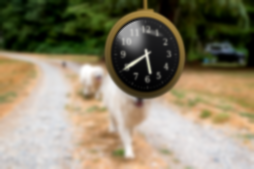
{"hour": 5, "minute": 40}
